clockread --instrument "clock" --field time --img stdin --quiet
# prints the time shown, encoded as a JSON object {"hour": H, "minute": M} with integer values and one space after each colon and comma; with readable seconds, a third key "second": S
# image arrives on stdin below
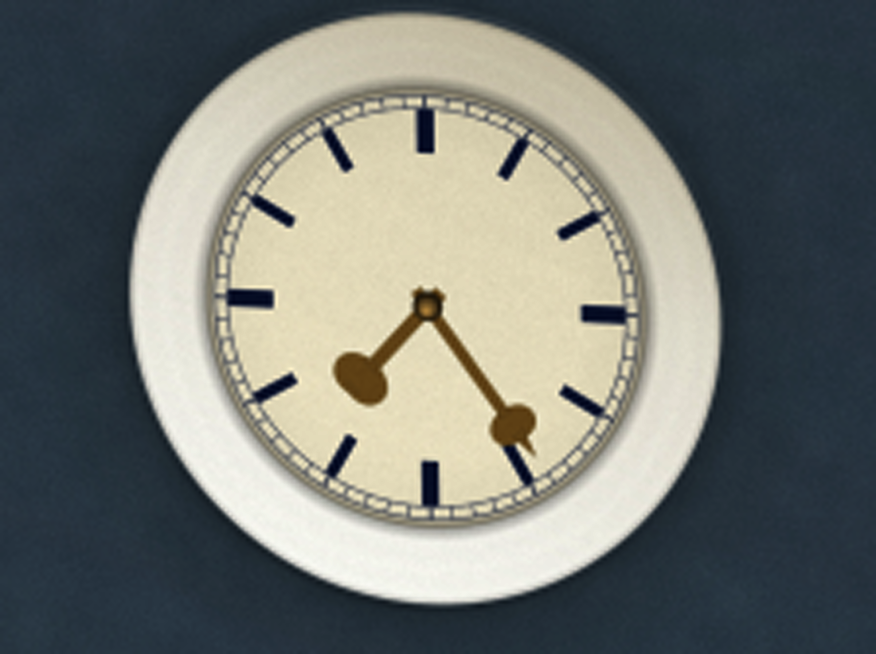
{"hour": 7, "minute": 24}
